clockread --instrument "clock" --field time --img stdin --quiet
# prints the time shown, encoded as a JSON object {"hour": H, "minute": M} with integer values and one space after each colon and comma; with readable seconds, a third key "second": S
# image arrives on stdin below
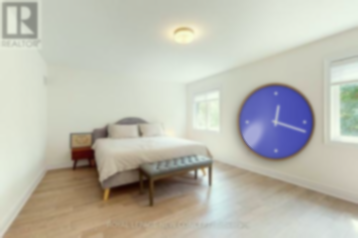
{"hour": 12, "minute": 18}
